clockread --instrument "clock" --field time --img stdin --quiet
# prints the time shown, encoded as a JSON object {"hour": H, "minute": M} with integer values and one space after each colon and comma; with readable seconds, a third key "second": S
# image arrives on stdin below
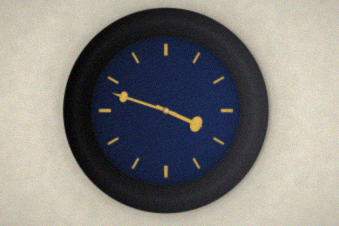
{"hour": 3, "minute": 48}
